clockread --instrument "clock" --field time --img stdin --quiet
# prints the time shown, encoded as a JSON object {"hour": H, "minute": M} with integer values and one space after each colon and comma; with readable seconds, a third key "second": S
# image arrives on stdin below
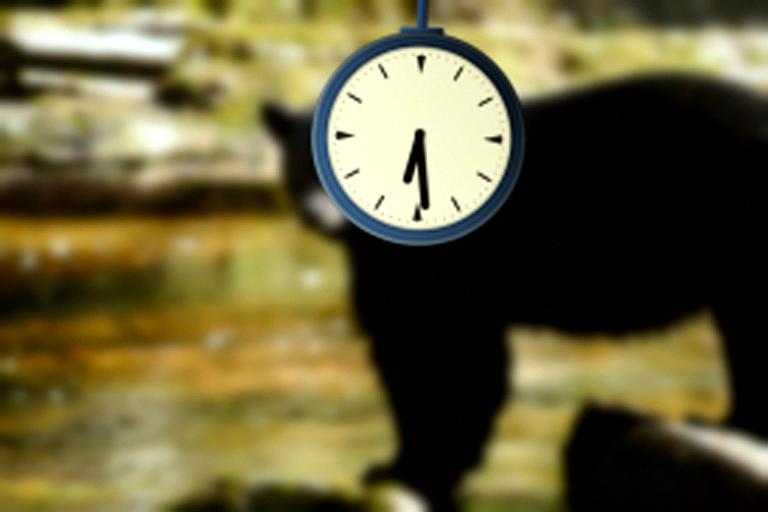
{"hour": 6, "minute": 29}
